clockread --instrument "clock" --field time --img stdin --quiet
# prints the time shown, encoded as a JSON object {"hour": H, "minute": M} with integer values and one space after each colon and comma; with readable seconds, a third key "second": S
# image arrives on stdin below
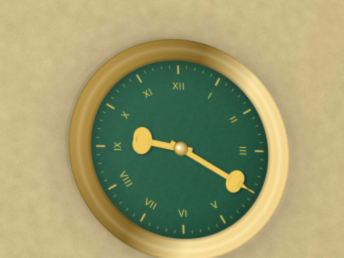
{"hour": 9, "minute": 20}
